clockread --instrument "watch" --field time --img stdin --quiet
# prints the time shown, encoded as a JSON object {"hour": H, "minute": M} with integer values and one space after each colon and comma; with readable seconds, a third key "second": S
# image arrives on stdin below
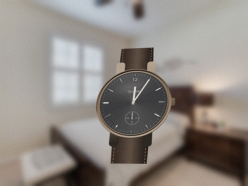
{"hour": 12, "minute": 5}
